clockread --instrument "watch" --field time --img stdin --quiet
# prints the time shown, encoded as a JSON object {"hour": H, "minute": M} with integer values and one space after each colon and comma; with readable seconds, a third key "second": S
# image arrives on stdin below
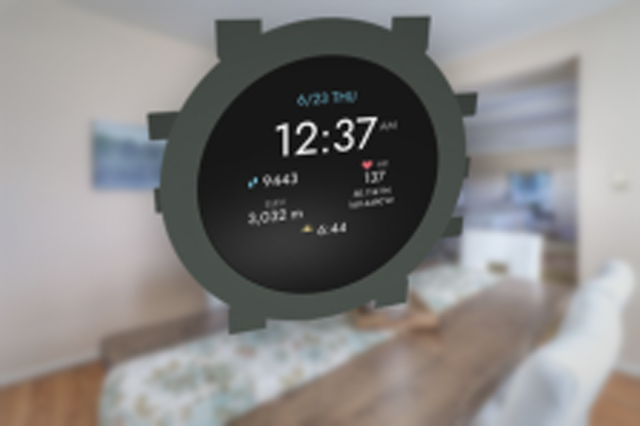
{"hour": 12, "minute": 37}
